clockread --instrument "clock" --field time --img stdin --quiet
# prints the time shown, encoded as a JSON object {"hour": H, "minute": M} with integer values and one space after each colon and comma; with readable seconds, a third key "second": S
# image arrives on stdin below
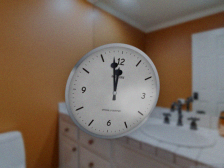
{"hour": 11, "minute": 58}
